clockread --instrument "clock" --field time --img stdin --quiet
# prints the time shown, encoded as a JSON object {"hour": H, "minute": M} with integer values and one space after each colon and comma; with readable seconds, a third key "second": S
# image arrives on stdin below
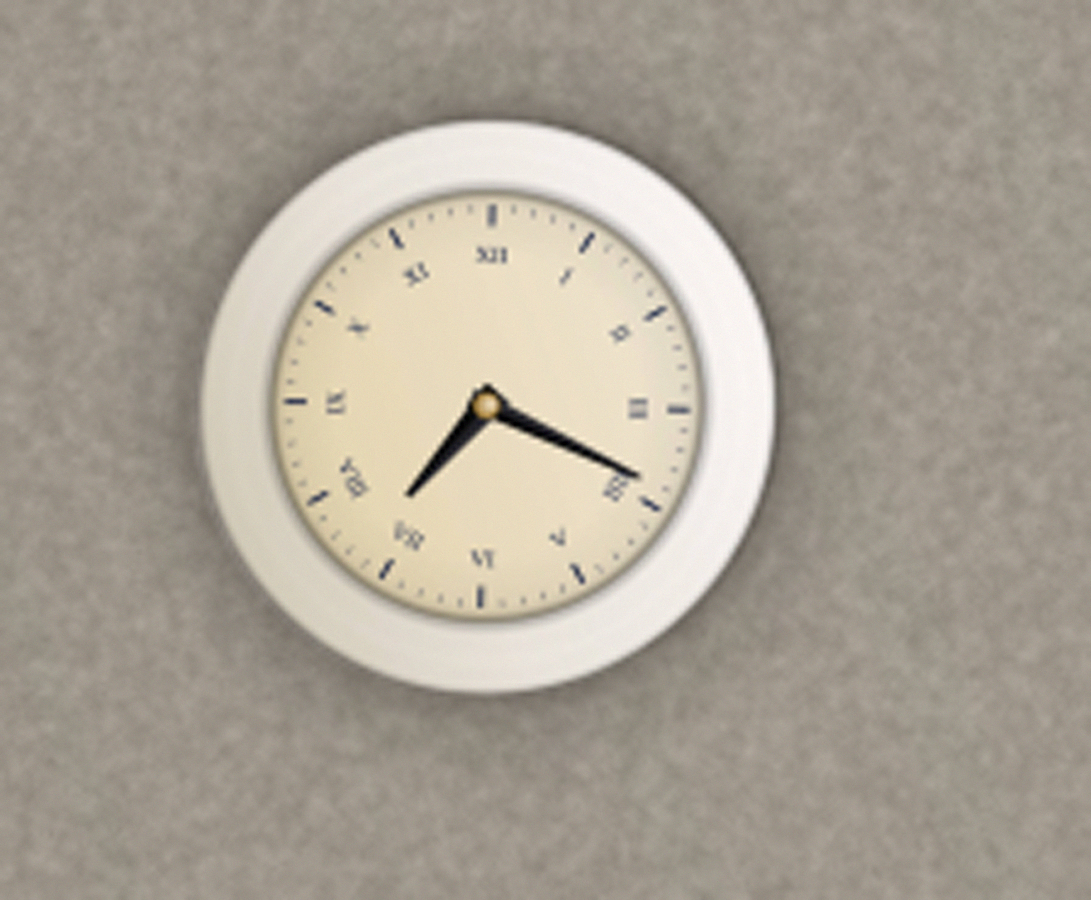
{"hour": 7, "minute": 19}
